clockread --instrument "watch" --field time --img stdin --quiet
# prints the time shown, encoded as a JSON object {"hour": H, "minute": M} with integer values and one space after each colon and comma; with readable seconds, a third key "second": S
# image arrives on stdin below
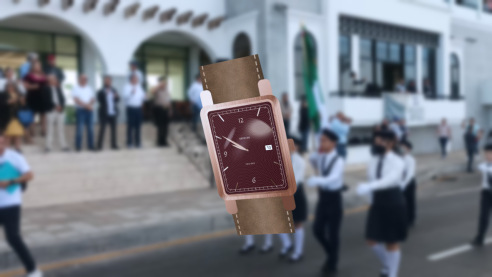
{"hour": 9, "minute": 51}
